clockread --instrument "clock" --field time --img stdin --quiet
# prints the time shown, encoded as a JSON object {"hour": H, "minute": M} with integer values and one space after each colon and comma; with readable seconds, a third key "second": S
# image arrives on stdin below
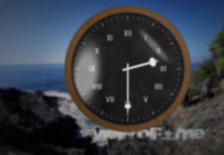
{"hour": 2, "minute": 30}
